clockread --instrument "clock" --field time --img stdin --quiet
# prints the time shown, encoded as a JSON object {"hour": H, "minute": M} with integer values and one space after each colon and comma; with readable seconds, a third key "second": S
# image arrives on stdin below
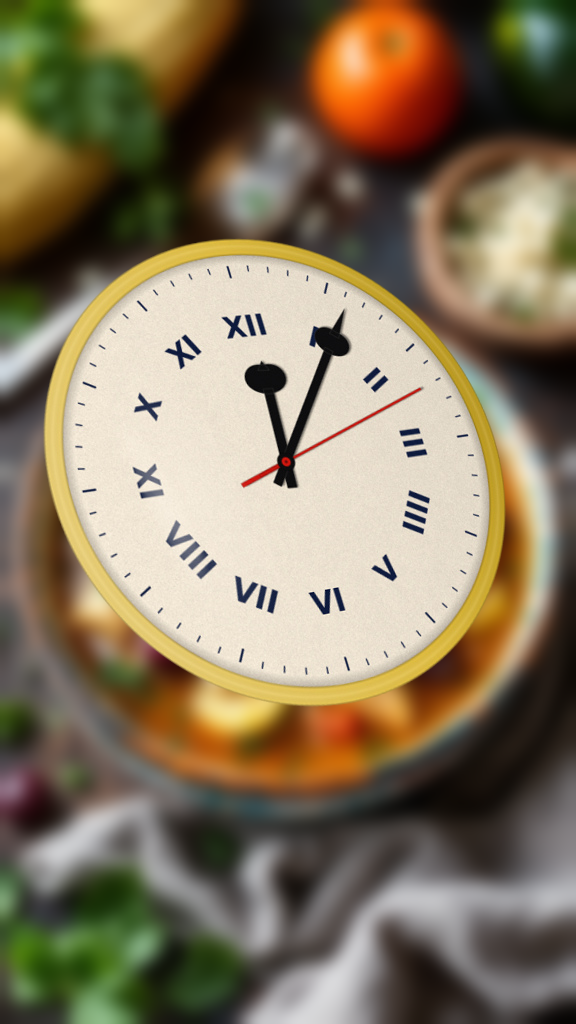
{"hour": 12, "minute": 6, "second": 12}
